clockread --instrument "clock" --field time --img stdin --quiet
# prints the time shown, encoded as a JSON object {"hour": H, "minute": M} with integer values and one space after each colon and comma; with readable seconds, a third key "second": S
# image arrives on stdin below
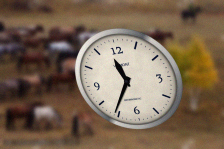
{"hour": 11, "minute": 36}
